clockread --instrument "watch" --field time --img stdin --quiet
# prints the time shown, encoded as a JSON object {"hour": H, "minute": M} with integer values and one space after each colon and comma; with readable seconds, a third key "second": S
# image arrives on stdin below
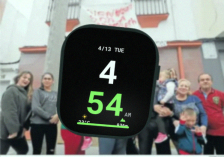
{"hour": 4, "minute": 54}
